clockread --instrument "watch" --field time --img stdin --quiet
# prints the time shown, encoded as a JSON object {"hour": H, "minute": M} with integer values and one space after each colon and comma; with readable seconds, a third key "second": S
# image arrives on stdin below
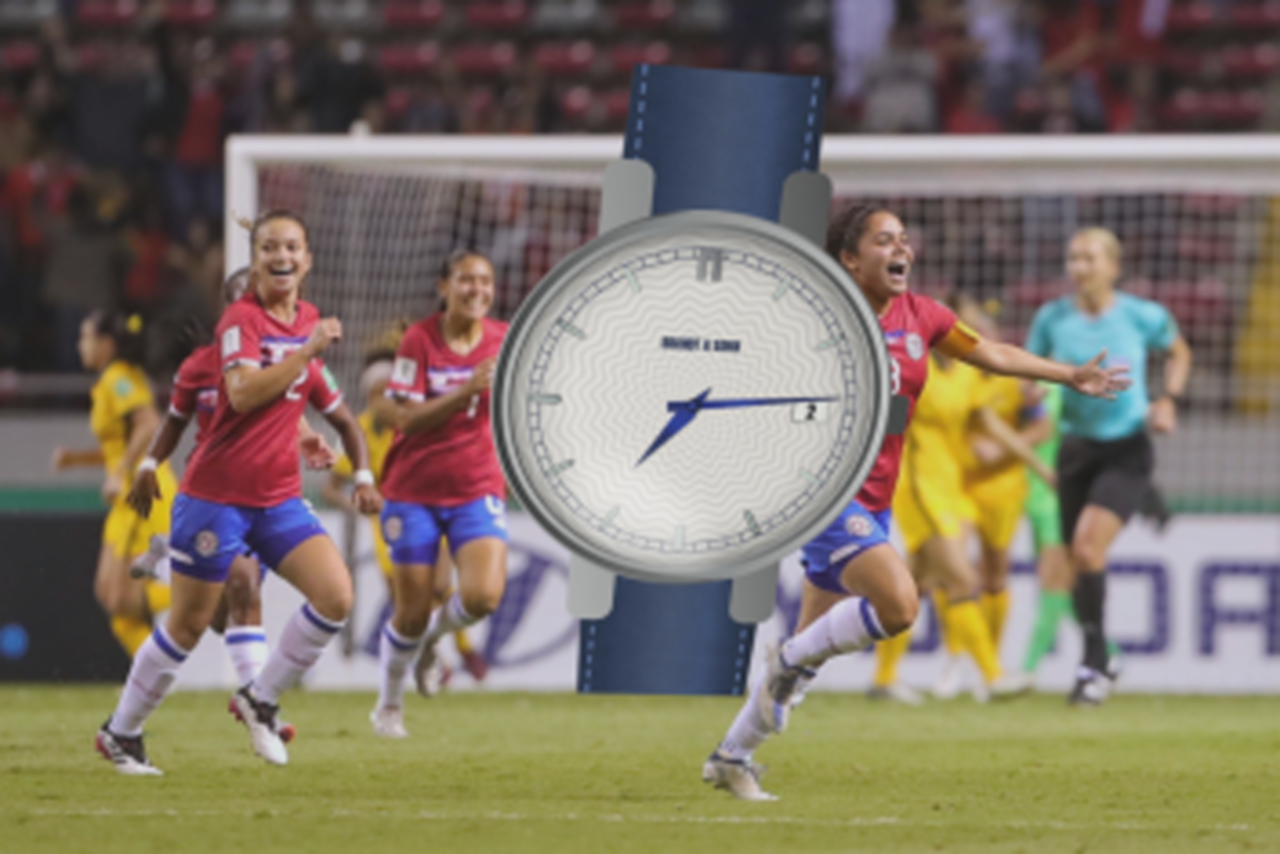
{"hour": 7, "minute": 14}
